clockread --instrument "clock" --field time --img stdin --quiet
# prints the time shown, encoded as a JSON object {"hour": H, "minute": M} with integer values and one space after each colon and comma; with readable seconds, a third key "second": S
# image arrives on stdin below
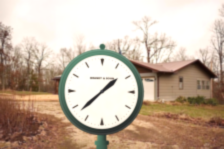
{"hour": 1, "minute": 38}
